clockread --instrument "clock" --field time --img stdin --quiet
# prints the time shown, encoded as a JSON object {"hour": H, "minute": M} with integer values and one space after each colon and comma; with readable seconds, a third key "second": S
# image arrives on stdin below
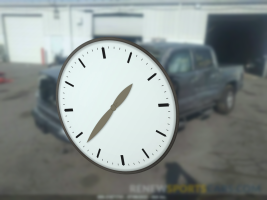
{"hour": 1, "minute": 38}
